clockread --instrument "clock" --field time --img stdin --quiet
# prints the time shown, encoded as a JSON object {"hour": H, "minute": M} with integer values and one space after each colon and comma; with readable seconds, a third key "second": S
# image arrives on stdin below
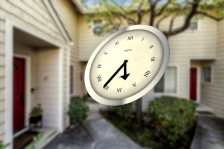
{"hour": 5, "minute": 36}
